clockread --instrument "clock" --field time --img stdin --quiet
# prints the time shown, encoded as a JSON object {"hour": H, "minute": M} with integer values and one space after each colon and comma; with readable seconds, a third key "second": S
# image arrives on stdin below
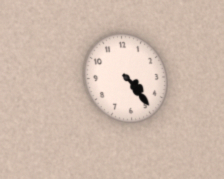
{"hour": 4, "minute": 24}
